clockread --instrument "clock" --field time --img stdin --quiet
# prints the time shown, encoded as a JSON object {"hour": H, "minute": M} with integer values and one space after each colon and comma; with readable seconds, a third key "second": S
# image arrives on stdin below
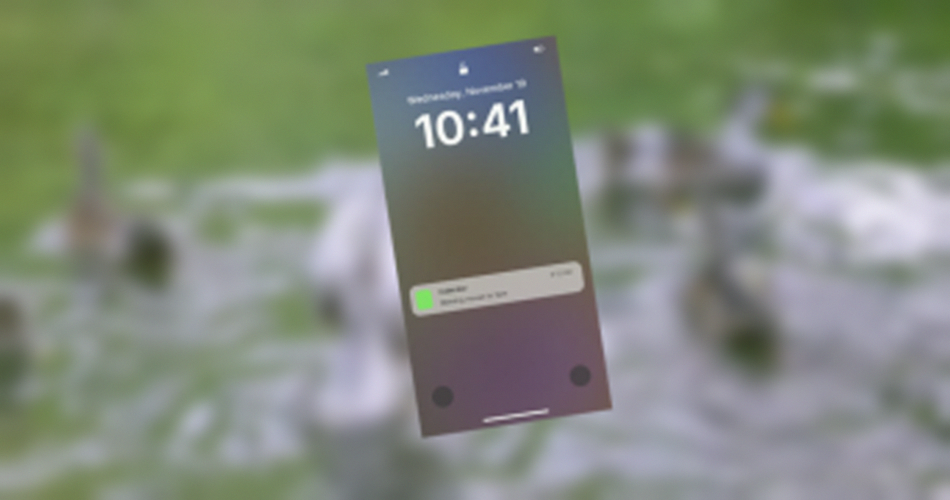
{"hour": 10, "minute": 41}
